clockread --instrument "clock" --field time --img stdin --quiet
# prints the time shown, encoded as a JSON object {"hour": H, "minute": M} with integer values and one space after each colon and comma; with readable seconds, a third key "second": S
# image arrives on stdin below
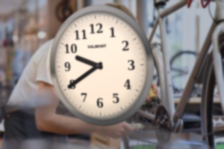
{"hour": 9, "minute": 40}
